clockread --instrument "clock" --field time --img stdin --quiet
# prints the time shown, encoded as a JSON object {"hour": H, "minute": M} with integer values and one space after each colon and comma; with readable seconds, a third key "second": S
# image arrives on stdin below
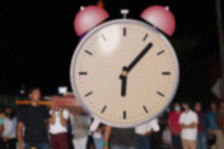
{"hour": 6, "minute": 7}
